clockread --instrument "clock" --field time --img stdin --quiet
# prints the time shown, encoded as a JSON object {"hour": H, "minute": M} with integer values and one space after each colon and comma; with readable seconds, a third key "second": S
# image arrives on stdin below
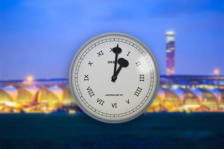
{"hour": 1, "minute": 1}
